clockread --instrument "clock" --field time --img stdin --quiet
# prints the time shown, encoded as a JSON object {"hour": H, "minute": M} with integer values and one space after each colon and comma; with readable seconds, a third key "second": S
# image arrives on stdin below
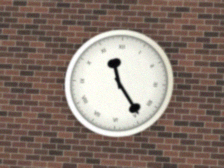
{"hour": 11, "minute": 24}
